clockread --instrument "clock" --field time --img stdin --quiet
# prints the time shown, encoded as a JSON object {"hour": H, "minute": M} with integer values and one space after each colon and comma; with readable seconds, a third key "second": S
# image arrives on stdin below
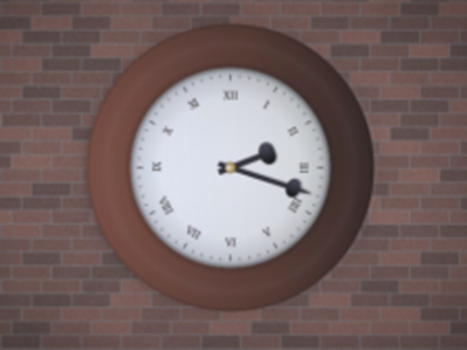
{"hour": 2, "minute": 18}
